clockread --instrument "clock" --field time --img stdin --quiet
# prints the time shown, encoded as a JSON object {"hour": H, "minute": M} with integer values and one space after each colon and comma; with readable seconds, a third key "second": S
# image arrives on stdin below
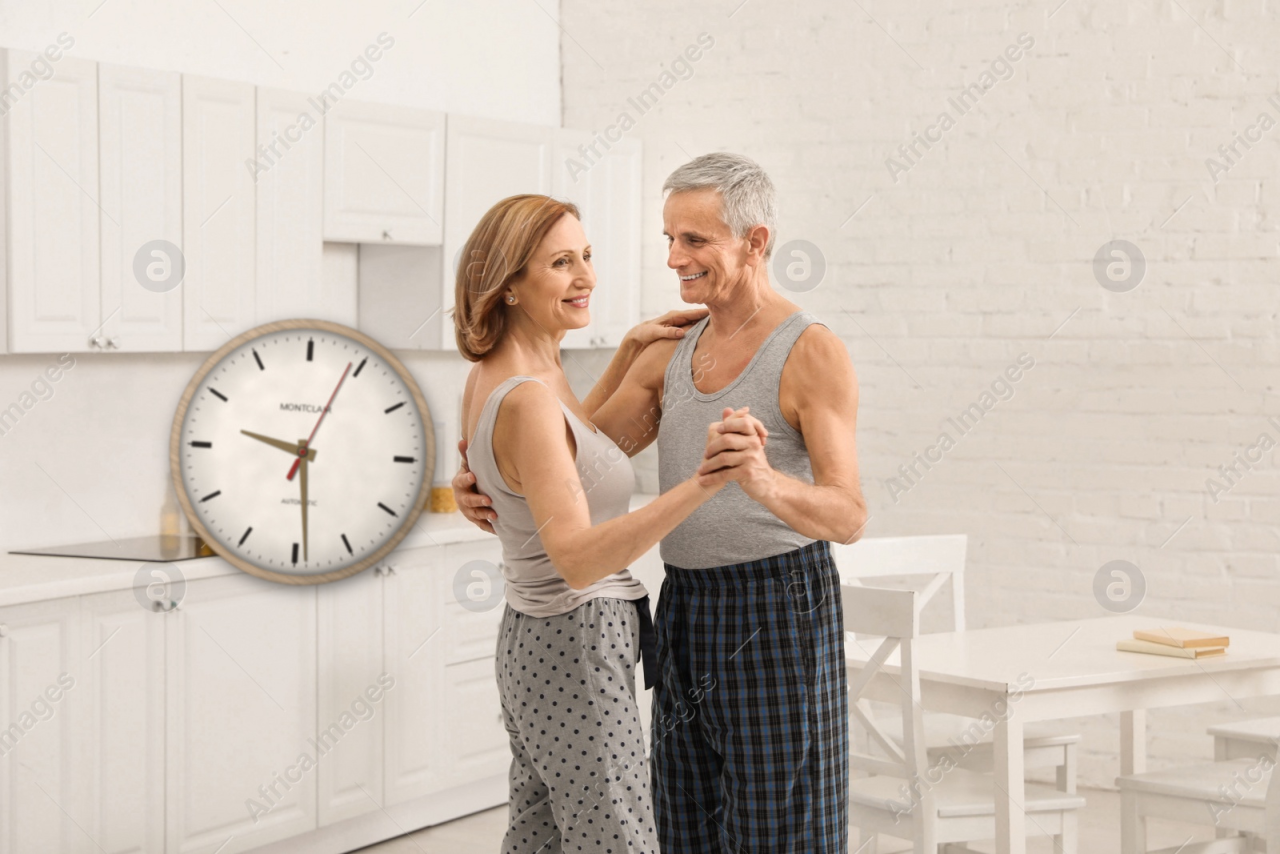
{"hour": 9, "minute": 29, "second": 4}
